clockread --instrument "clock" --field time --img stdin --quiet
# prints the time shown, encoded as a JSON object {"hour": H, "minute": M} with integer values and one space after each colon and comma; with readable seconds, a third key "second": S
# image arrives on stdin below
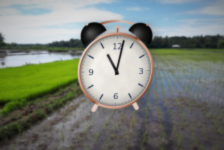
{"hour": 11, "minute": 2}
